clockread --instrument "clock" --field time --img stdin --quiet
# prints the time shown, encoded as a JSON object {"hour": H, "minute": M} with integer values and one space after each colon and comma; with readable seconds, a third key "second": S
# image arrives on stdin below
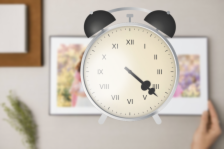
{"hour": 4, "minute": 22}
